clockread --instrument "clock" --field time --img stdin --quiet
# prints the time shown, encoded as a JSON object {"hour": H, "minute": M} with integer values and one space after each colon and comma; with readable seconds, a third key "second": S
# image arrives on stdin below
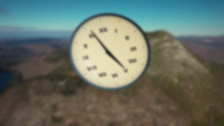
{"hour": 4, "minute": 56}
